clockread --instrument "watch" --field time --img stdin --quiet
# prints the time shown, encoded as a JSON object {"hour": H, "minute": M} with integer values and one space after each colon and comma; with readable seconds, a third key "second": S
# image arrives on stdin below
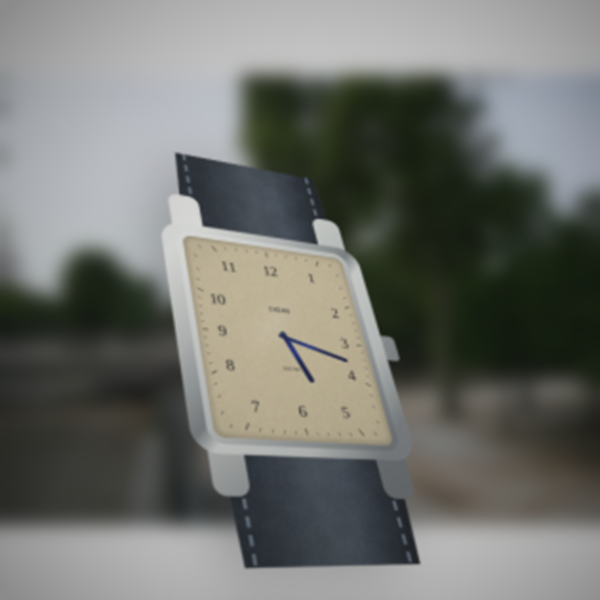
{"hour": 5, "minute": 18}
